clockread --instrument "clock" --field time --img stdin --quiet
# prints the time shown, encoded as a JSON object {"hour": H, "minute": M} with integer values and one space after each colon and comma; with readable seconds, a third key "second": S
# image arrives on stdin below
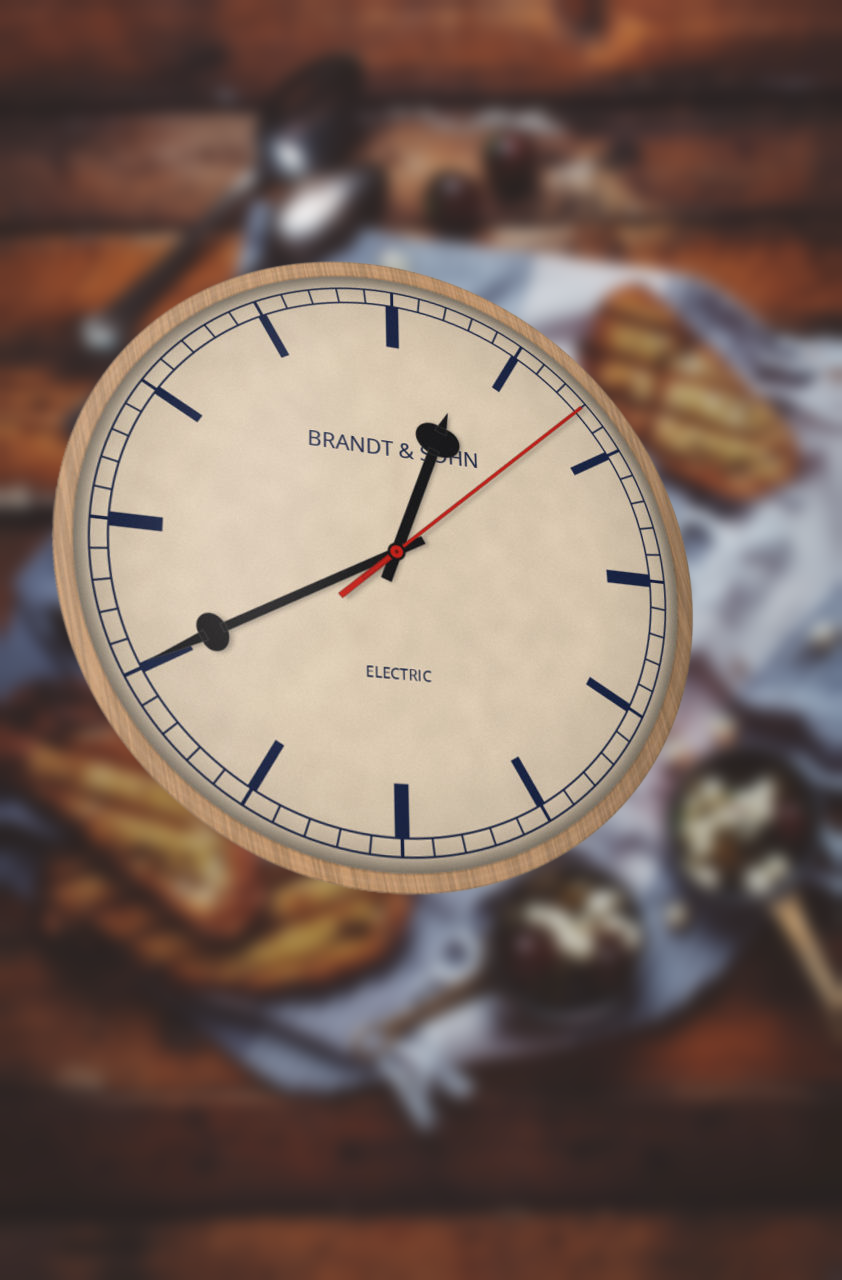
{"hour": 12, "minute": 40, "second": 8}
